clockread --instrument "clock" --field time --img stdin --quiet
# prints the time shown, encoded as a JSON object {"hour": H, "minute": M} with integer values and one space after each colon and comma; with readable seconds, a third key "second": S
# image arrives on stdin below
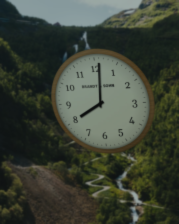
{"hour": 8, "minute": 1}
